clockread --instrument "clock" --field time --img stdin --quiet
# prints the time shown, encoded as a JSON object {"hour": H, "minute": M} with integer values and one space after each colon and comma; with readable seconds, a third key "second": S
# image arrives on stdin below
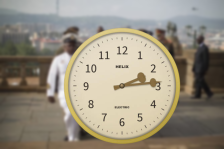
{"hour": 2, "minute": 14}
